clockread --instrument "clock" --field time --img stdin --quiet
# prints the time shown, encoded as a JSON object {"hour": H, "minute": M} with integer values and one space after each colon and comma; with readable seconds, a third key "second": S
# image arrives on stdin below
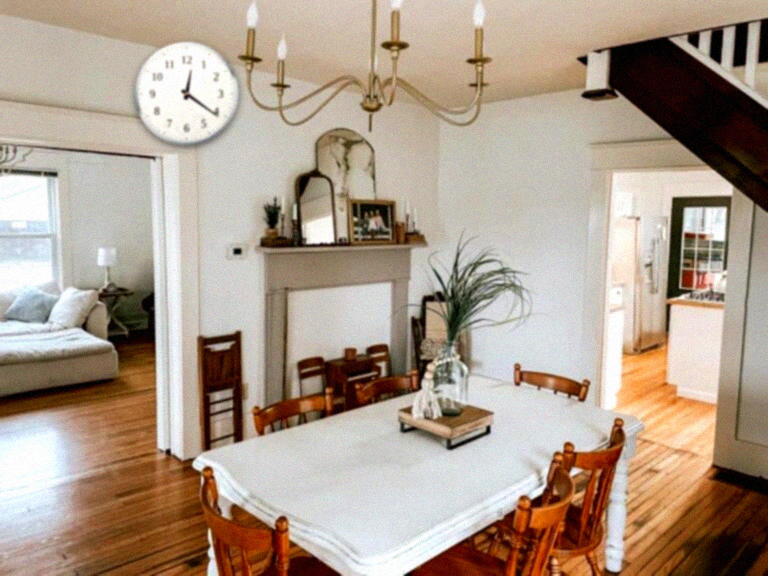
{"hour": 12, "minute": 21}
